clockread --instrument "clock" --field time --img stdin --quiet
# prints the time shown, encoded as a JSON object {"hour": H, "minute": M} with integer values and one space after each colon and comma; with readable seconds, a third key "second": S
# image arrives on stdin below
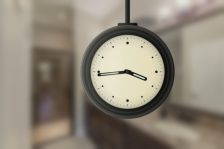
{"hour": 3, "minute": 44}
